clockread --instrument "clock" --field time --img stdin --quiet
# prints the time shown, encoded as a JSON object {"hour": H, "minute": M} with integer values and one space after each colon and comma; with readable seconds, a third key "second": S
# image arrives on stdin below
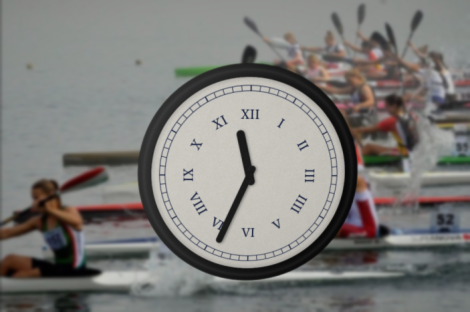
{"hour": 11, "minute": 34}
